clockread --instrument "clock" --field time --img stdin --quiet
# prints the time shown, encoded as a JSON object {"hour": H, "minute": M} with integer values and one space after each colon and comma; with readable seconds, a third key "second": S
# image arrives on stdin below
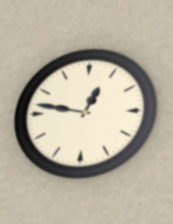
{"hour": 12, "minute": 47}
